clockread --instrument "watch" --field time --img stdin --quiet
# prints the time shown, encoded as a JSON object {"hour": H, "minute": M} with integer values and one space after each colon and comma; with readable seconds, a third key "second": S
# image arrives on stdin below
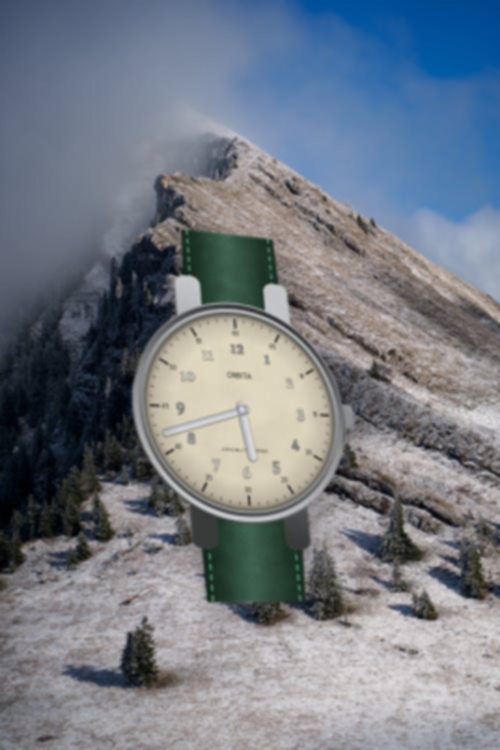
{"hour": 5, "minute": 42}
